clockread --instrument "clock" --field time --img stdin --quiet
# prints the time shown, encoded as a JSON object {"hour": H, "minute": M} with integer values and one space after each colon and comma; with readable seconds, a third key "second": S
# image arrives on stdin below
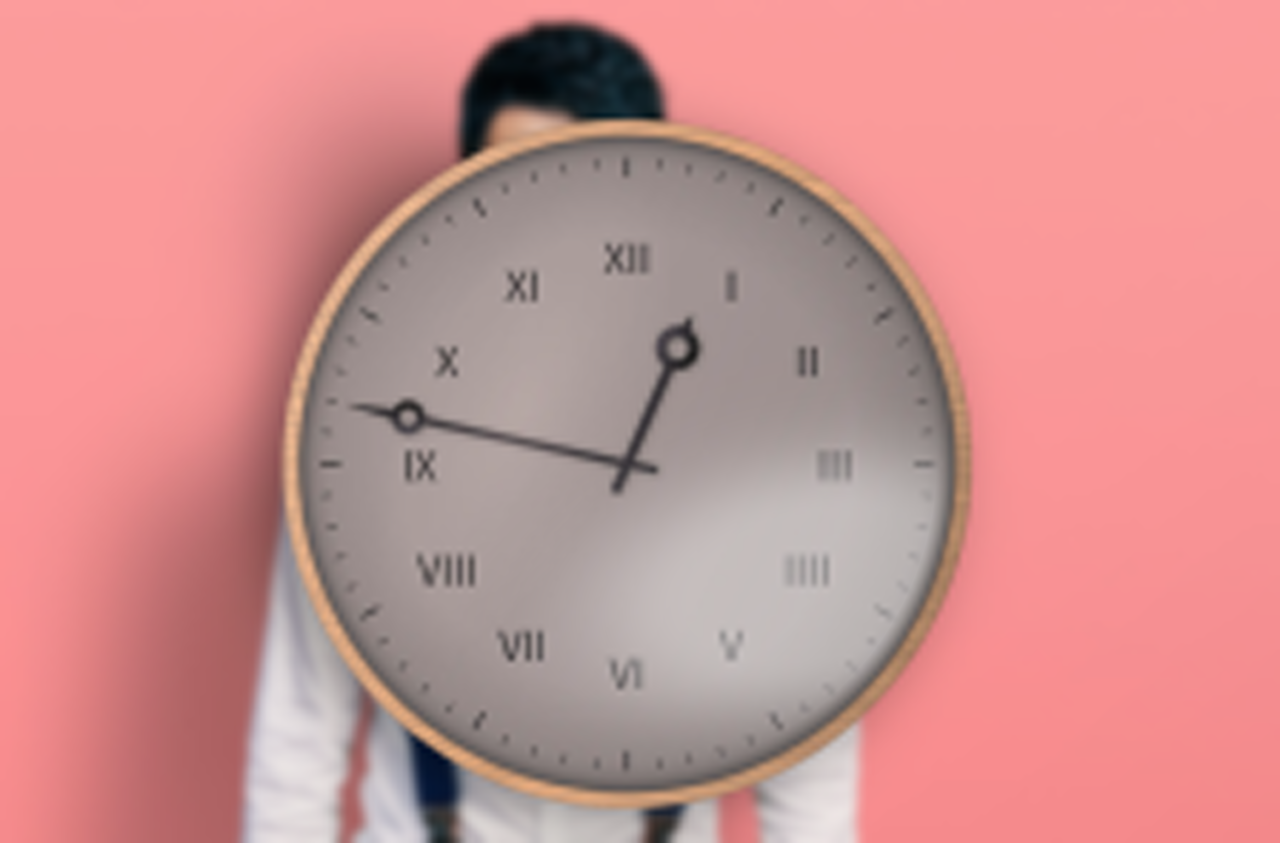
{"hour": 12, "minute": 47}
